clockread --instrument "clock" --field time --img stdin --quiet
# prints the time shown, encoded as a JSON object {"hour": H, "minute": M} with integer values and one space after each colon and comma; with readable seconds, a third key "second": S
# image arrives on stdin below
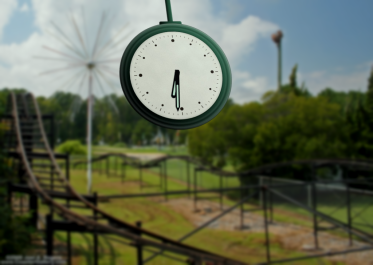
{"hour": 6, "minute": 31}
